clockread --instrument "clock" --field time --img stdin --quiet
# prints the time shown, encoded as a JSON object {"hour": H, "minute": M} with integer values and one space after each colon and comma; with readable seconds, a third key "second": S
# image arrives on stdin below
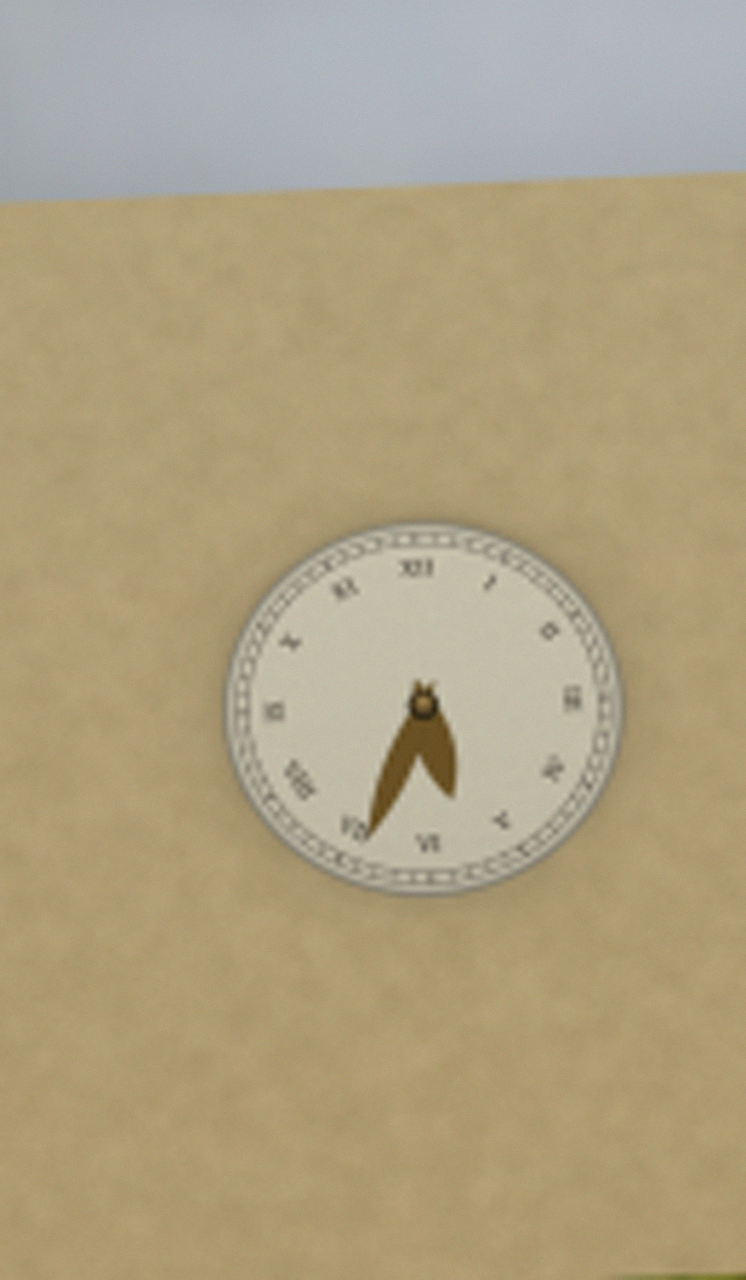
{"hour": 5, "minute": 34}
